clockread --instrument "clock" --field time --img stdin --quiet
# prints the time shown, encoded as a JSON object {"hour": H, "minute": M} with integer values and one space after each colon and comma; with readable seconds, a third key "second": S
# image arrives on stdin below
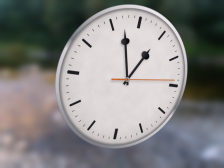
{"hour": 12, "minute": 57, "second": 14}
